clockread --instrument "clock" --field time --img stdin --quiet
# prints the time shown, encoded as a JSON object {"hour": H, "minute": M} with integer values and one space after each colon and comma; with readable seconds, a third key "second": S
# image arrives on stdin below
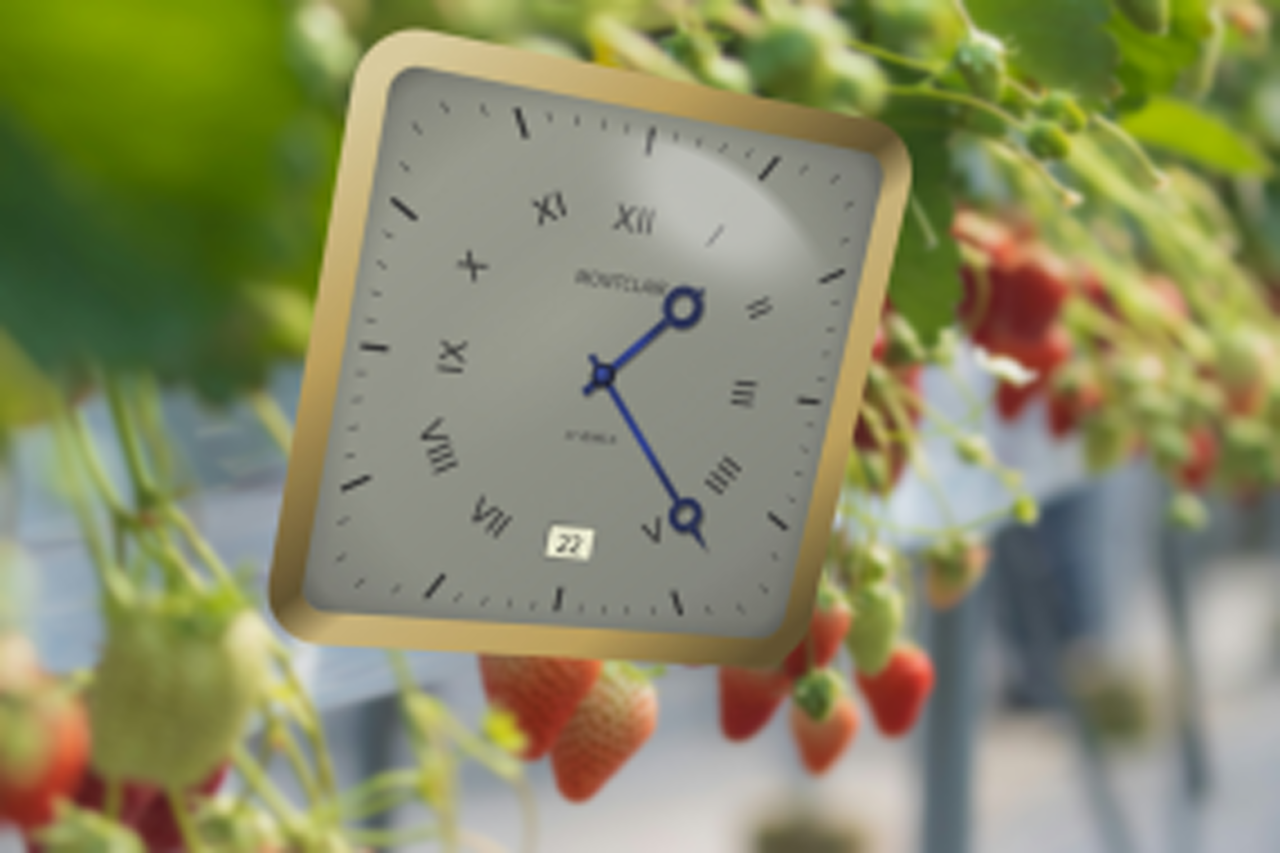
{"hour": 1, "minute": 23}
